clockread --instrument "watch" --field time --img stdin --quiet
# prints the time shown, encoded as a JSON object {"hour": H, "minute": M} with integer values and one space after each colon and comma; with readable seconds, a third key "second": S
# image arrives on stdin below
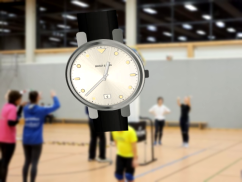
{"hour": 12, "minute": 38}
